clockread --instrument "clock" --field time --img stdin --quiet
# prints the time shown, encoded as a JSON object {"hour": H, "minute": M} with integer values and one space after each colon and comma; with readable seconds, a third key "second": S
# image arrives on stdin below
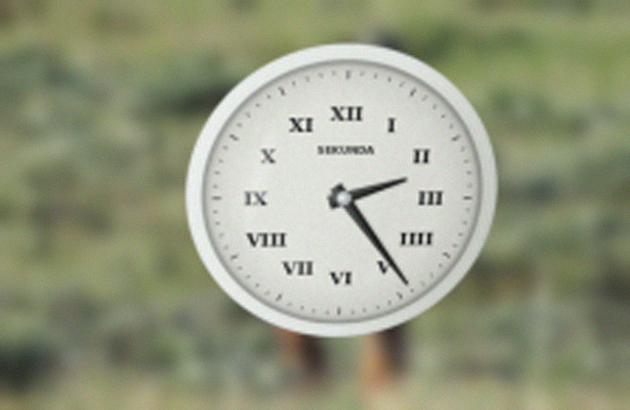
{"hour": 2, "minute": 24}
